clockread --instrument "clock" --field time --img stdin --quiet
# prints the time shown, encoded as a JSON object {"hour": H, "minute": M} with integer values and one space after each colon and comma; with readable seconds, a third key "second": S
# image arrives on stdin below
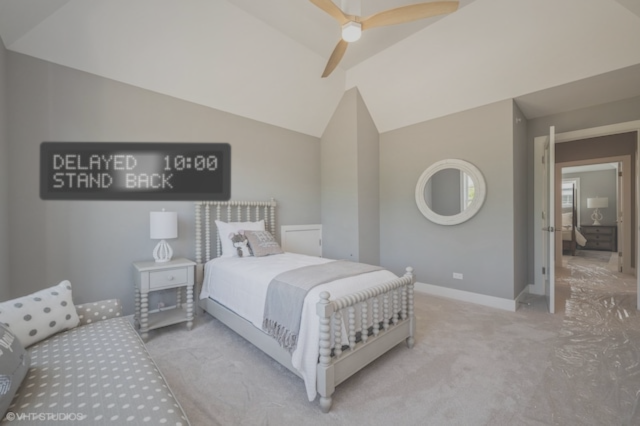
{"hour": 10, "minute": 0}
